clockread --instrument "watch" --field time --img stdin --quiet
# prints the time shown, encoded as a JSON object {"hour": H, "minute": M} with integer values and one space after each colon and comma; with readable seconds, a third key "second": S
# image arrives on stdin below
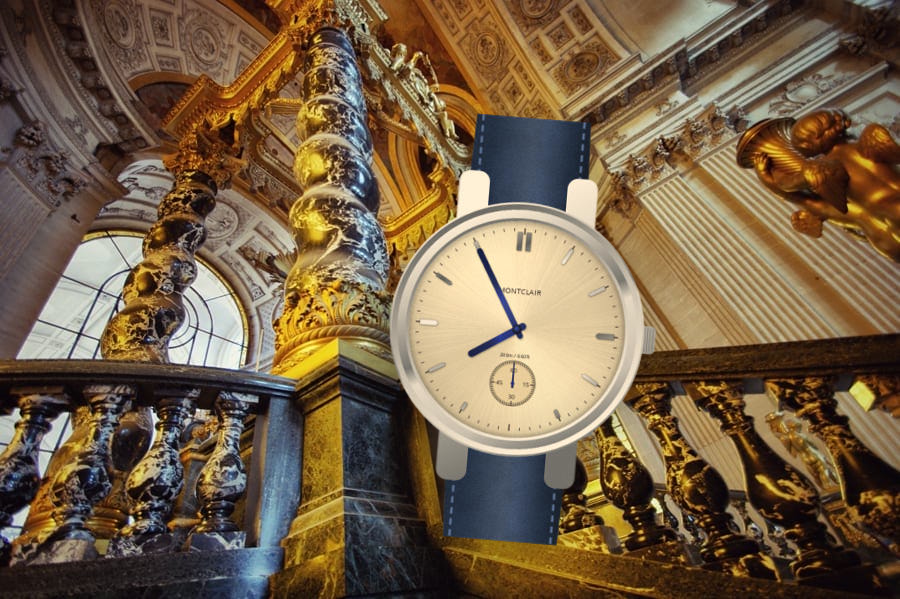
{"hour": 7, "minute": 55}
